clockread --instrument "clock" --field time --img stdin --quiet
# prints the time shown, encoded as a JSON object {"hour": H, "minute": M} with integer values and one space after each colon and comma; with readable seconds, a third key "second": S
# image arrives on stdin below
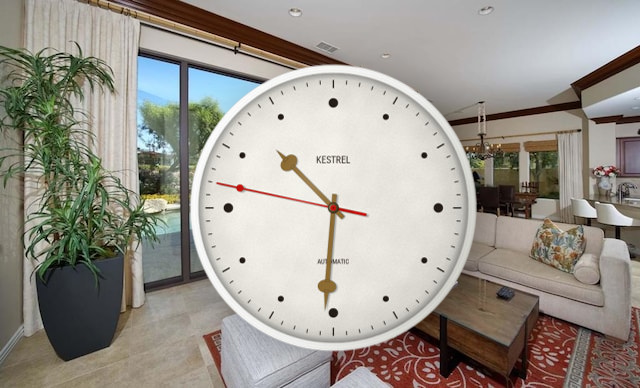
{"hour": 10, "minute": 30, "second": 47}
